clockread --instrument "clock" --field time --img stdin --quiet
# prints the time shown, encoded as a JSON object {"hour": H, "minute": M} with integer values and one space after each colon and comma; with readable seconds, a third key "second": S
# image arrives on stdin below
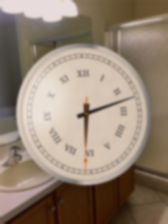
{"hour": 6, "minute": 12, "second": 31}
